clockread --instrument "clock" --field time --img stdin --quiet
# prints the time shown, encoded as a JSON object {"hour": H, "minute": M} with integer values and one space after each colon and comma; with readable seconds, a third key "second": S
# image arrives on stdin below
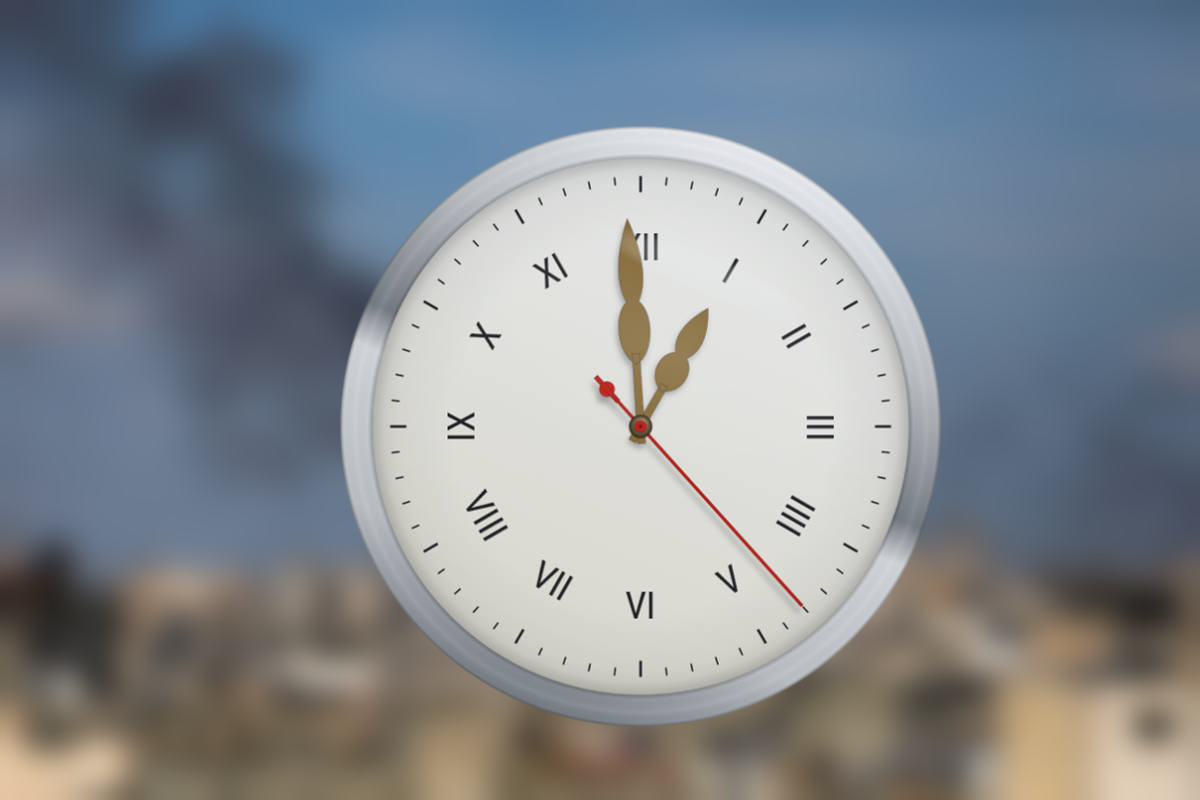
{"hour": 12, "minute": 59, "second": 23}
